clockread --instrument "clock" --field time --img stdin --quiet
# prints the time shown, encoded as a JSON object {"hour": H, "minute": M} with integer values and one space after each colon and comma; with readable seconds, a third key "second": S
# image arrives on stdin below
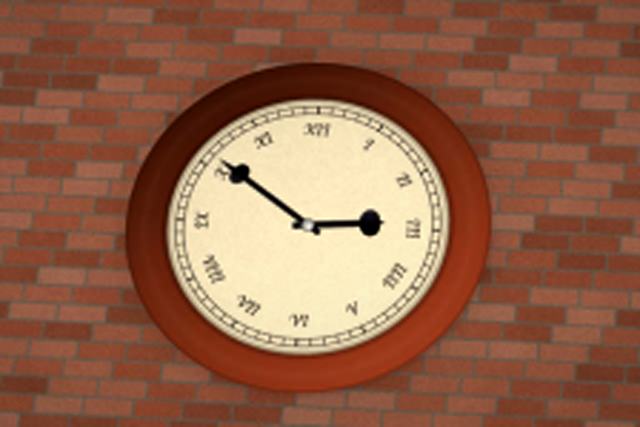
{"hour": 2, "minute": 51}
